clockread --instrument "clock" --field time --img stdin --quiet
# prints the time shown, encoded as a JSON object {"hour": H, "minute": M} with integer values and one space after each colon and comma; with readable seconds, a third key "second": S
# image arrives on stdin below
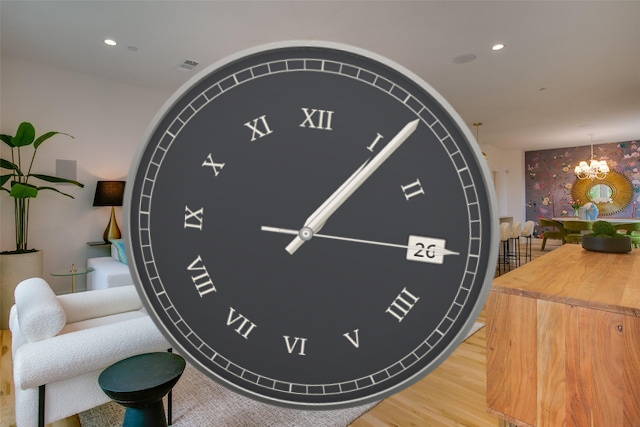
{"hour": 1, "minute": 6, "second": 15}
